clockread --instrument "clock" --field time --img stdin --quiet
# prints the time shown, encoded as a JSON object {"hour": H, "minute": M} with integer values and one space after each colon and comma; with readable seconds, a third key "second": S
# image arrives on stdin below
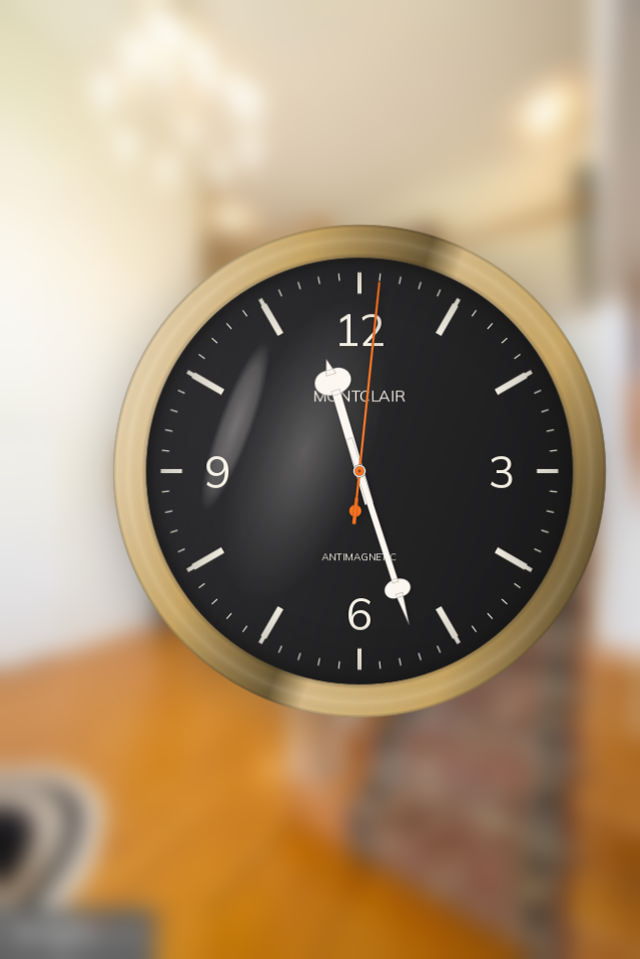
{"hour": 11, "minute": 27, "second": 1}
